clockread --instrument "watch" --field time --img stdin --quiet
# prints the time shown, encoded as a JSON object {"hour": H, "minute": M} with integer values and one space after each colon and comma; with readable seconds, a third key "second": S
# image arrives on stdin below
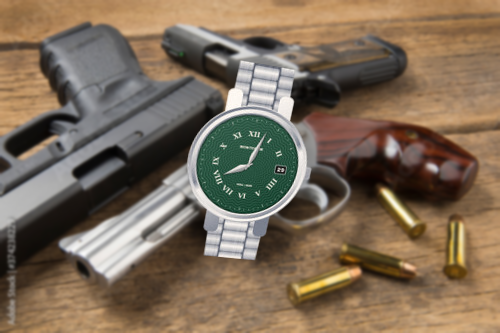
{"hour": 8, "minute": 3}
